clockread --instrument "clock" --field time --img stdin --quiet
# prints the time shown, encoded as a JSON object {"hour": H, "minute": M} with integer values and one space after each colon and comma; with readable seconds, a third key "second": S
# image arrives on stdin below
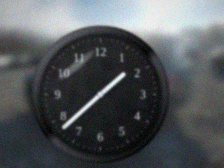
{"hour": 1, "minute": 38}
